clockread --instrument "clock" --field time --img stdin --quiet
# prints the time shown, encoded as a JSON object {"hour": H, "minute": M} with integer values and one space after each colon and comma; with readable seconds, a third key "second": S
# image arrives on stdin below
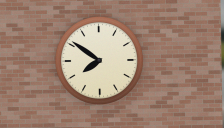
{"hour": 7, "minute": 51}
